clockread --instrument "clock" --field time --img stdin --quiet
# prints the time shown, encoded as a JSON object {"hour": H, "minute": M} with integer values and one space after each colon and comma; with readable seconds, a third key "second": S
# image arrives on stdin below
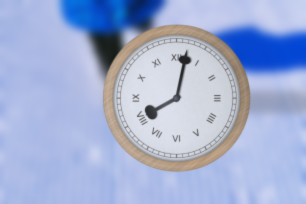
{"hour": 8, "minute": 2}
